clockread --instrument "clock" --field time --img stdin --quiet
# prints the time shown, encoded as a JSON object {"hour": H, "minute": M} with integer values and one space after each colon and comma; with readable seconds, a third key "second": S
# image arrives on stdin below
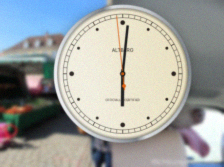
{"hour": 6, "minute": 0, "second": 59}
